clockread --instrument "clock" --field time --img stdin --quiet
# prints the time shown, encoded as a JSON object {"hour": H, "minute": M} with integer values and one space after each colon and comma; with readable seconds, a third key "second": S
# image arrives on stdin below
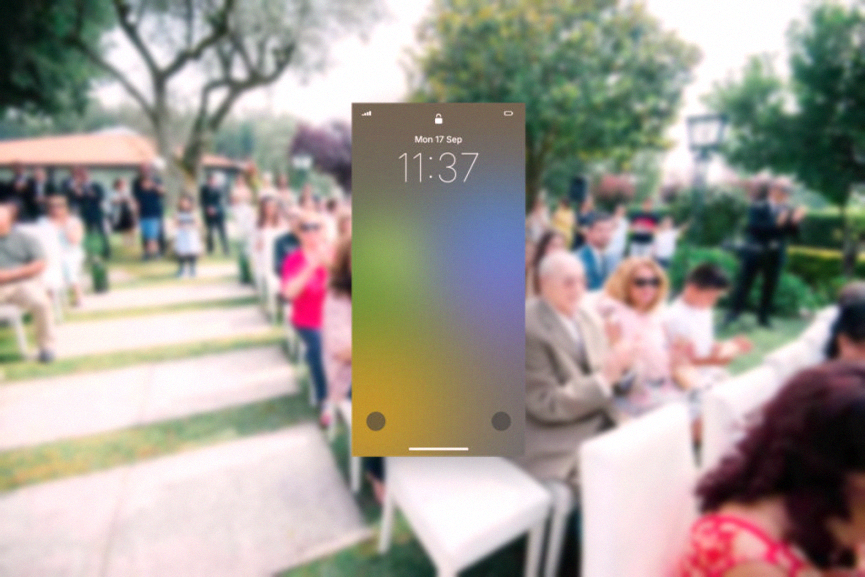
{"hour": 11, "minute": 37}
